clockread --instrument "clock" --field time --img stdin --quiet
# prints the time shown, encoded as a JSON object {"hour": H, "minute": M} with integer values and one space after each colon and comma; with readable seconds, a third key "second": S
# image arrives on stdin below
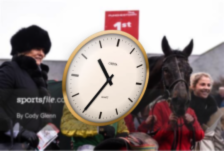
{"hour": 10, "minute": 35}
